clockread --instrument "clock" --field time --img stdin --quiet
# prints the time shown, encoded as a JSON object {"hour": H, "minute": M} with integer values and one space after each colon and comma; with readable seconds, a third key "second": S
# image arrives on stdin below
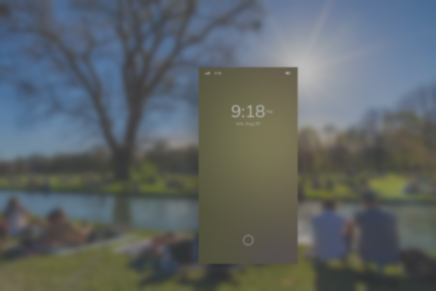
{"hour": 9, "minute": 18}
